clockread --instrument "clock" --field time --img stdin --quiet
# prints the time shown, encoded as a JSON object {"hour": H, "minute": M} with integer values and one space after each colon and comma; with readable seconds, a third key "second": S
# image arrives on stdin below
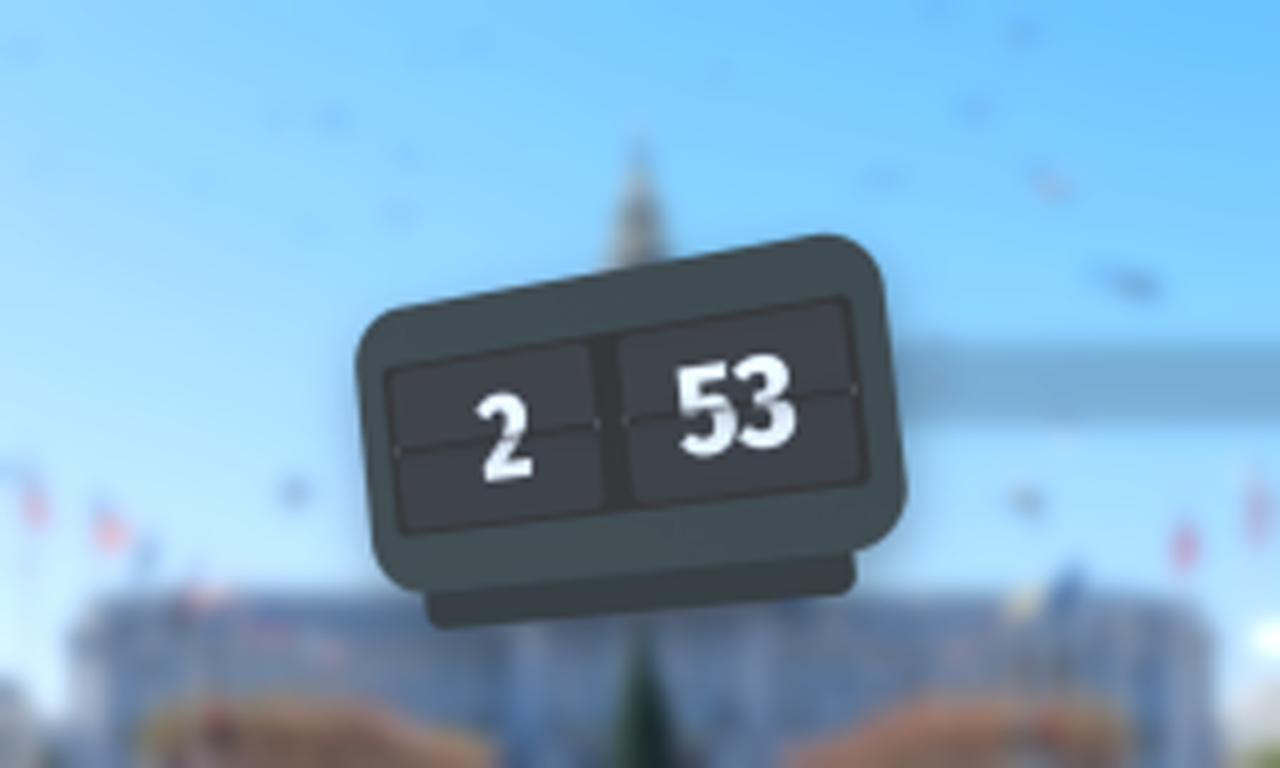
{"hour": 2, "minute": 53}
